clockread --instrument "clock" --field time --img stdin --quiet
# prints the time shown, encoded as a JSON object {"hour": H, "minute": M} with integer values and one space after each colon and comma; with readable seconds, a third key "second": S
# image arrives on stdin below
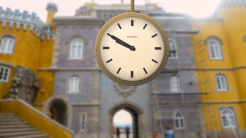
{"hour": 9, "minute": 50}
